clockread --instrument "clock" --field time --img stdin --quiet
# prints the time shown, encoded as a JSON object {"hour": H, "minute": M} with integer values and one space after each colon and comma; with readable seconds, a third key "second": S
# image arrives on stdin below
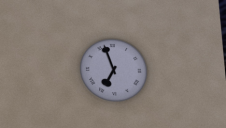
{"hour": 6, "minute": 57}
